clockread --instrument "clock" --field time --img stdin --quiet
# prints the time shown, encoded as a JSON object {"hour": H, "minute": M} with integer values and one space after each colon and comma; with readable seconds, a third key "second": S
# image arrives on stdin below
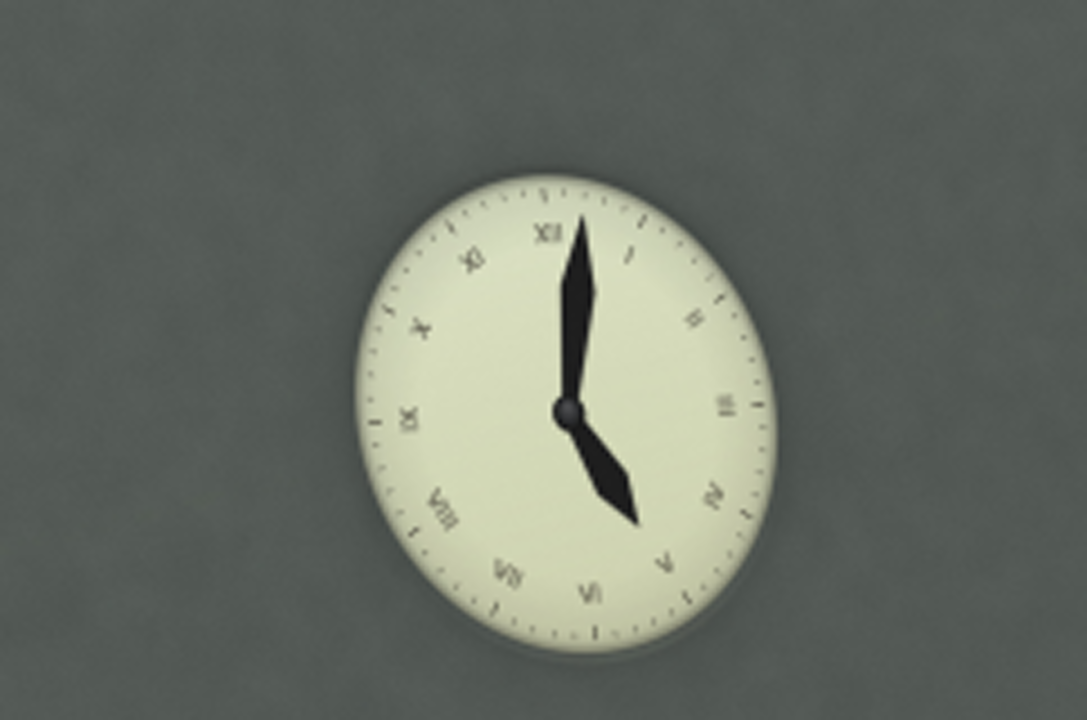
{"hour": 5, "minute": 2}
